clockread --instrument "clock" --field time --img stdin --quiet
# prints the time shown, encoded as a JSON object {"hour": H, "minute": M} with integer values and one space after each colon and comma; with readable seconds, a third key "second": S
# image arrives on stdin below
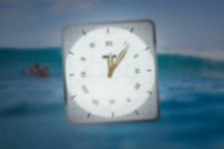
{"hour": 12, "minute": 6}
